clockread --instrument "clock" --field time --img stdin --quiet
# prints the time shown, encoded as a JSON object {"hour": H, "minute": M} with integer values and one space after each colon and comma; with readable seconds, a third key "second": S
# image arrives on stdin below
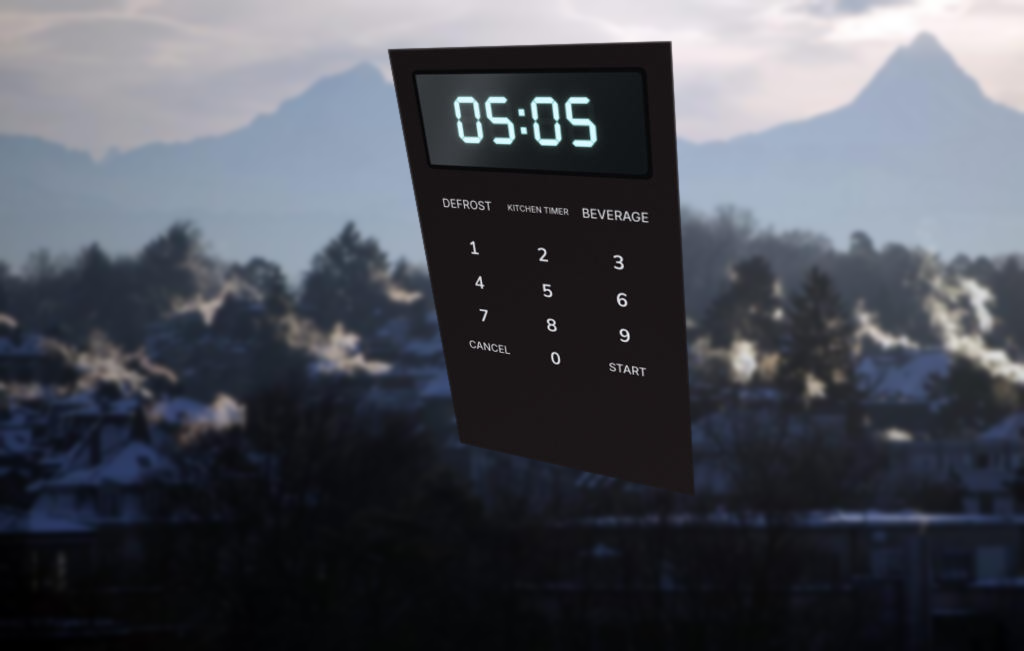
{"hour": 5, "minute": 5}
